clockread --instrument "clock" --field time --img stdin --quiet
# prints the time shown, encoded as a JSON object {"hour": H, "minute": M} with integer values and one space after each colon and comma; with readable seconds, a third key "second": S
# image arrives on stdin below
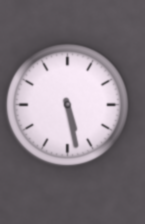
{"hour": 5, "minute": 28}
